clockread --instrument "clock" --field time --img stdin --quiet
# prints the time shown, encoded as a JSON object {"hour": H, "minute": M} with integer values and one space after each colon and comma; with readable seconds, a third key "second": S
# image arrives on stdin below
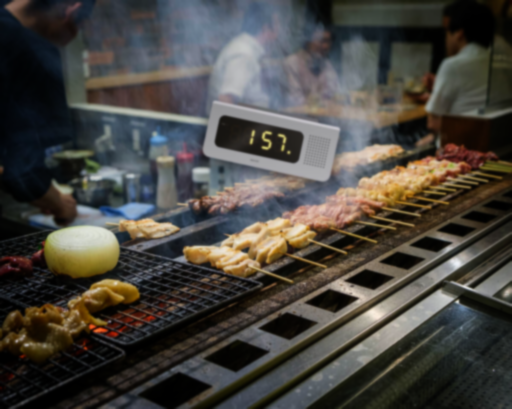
{"hour": 1, "minute": 57}
